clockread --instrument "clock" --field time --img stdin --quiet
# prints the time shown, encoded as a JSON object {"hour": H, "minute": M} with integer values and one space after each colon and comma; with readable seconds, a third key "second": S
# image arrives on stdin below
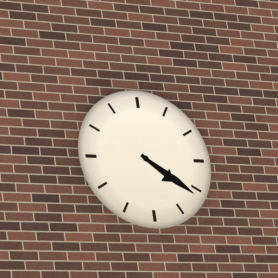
{"hour": 4, "minute": 21}
